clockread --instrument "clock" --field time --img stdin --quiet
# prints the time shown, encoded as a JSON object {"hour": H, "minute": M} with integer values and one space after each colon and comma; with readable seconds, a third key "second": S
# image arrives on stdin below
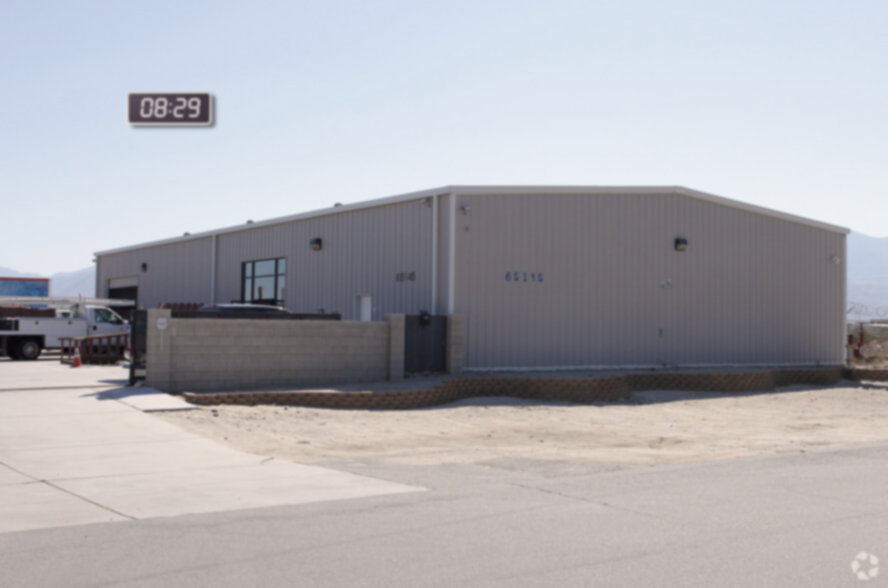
{"hour": 8, "minute": 29}
